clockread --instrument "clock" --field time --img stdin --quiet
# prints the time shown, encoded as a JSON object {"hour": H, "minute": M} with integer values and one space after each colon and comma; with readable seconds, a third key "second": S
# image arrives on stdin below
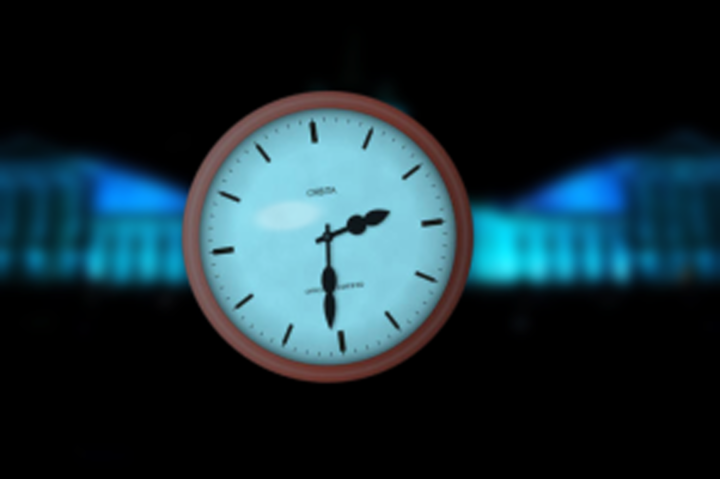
{"hour": 2, "minute": 31}
